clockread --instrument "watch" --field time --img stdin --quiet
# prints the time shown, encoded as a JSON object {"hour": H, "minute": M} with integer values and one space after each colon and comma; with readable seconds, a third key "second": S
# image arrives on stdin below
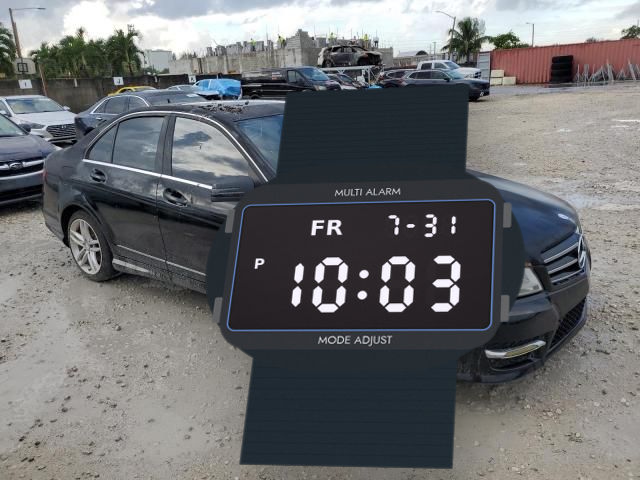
{"hour": 10, "minute": 3}
